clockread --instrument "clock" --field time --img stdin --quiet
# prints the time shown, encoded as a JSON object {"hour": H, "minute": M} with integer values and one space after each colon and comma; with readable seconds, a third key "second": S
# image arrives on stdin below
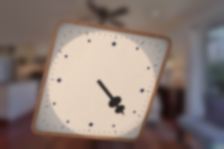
{"hour": 4, "minute": 22}
